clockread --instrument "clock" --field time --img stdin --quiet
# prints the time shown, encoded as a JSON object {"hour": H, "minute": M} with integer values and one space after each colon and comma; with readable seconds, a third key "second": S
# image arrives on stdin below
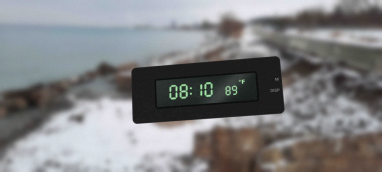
{"hour": 8, "minute": 10}
